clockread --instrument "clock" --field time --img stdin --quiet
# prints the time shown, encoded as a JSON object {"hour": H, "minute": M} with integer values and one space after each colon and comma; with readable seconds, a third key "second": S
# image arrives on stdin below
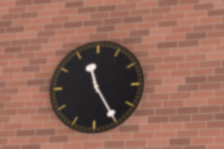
{"hour": 11, "minute": 25}
